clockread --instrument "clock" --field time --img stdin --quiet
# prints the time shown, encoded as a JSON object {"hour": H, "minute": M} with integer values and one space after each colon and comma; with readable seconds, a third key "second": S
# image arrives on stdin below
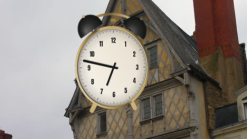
{"hour": 6, "minute": 47}
